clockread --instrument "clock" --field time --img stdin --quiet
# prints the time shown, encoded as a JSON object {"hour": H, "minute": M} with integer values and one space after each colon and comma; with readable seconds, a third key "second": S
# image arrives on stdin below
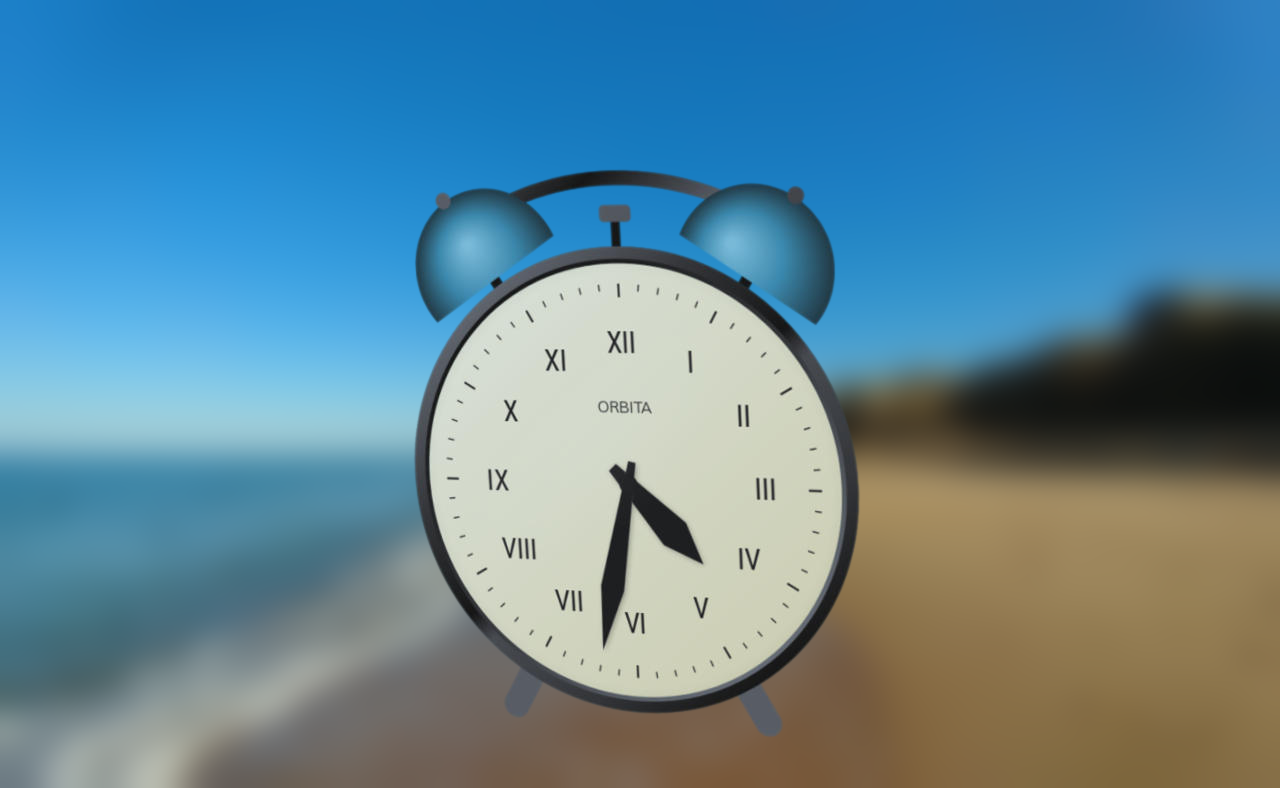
{"hour": 4, "minute": 32}
